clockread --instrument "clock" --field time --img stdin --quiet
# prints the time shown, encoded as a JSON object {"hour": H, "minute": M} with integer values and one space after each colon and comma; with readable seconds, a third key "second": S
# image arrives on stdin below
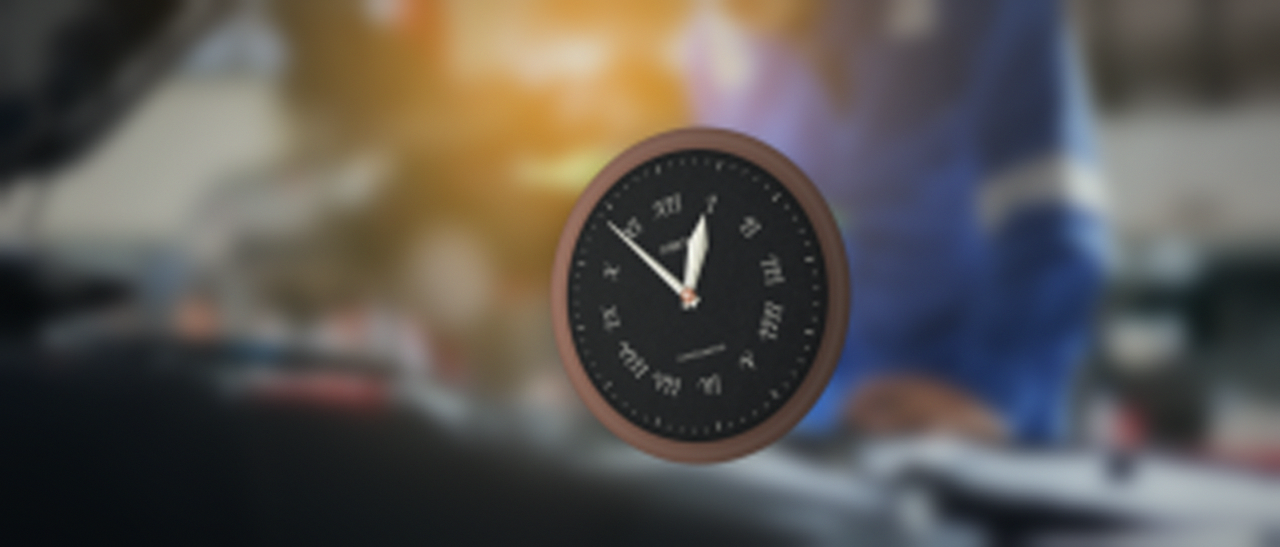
{"hour": 12, "minute": 54}
